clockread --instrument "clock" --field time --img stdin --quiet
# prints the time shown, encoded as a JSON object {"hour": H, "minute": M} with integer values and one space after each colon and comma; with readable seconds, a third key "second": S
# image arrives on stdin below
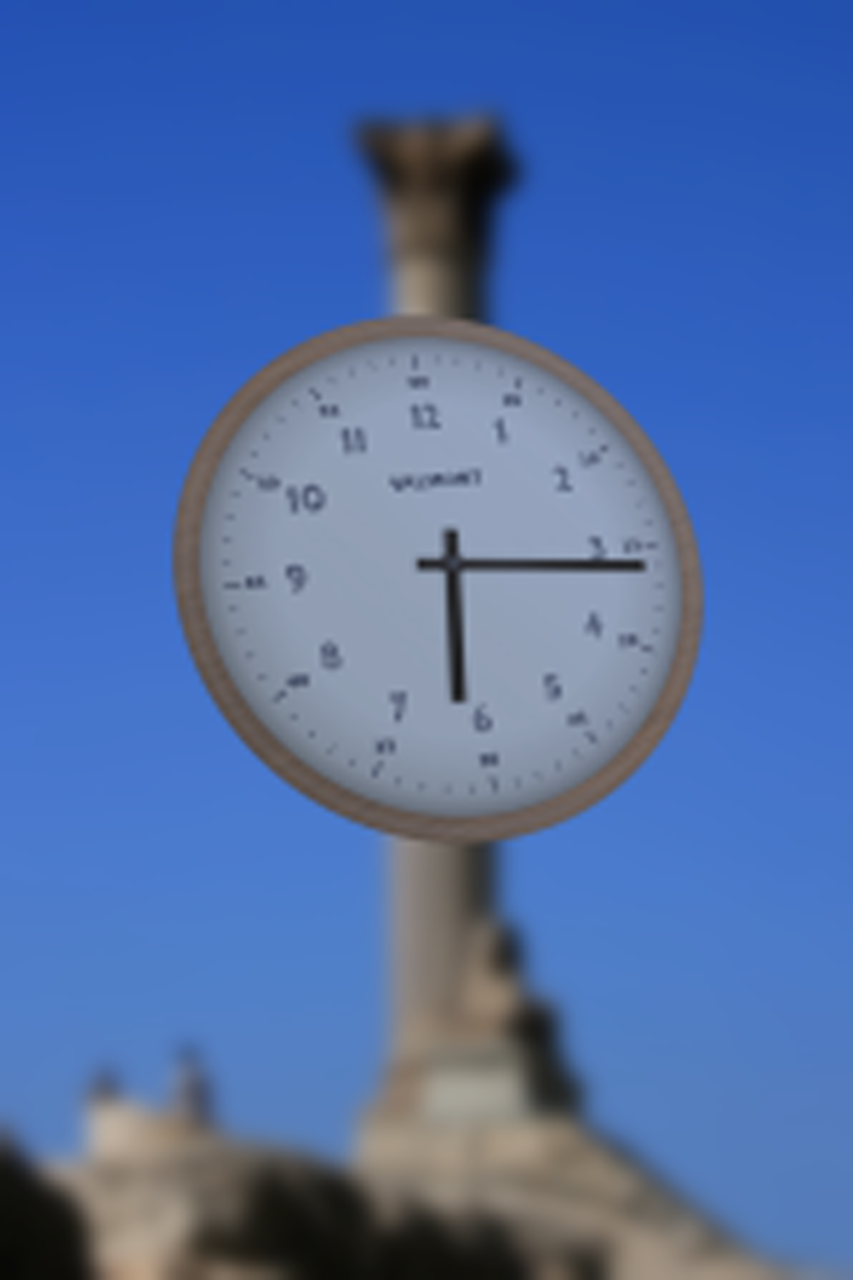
{"hour": 6, "minute": 16}
